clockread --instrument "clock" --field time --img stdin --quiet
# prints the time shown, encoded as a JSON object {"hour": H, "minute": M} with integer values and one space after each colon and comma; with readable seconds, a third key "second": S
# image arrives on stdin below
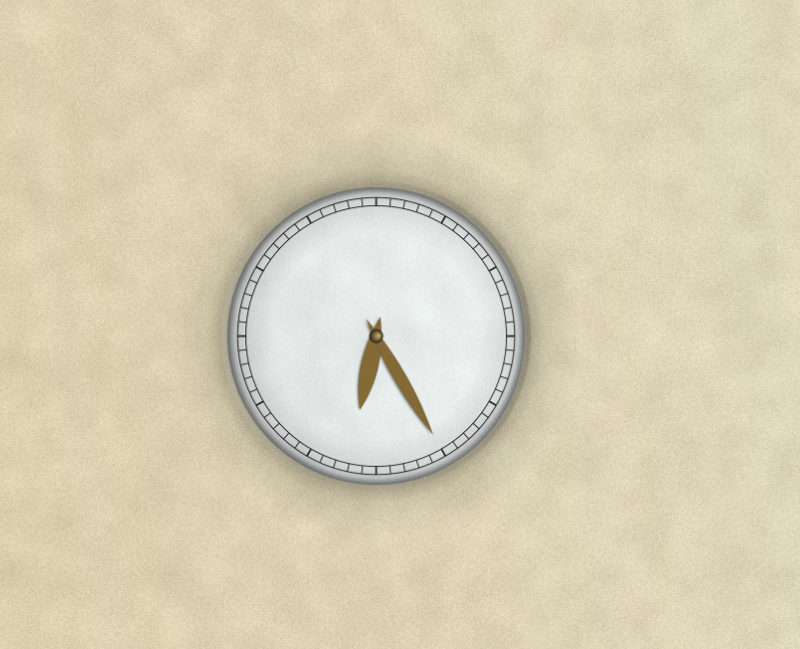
{"hour": 6, "minute": 25}
